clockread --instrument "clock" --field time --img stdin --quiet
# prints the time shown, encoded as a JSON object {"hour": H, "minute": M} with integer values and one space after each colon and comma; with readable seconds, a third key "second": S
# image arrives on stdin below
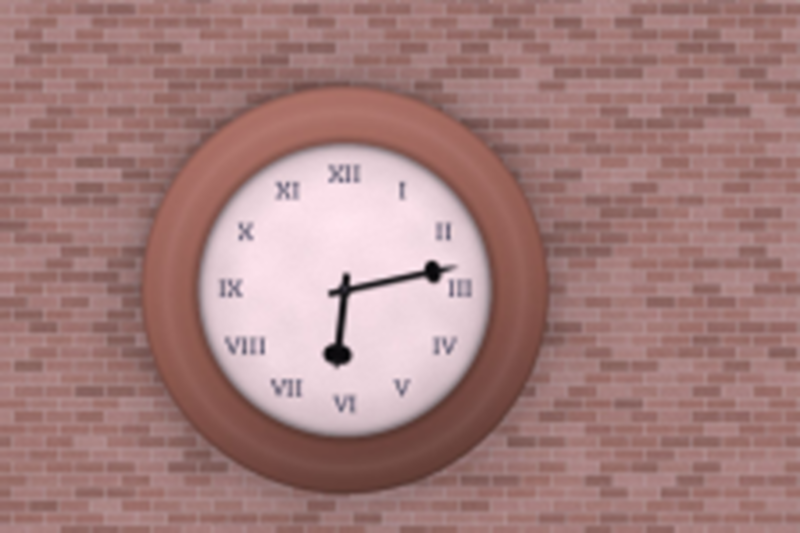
{"hour": 6, "minute": 13}
